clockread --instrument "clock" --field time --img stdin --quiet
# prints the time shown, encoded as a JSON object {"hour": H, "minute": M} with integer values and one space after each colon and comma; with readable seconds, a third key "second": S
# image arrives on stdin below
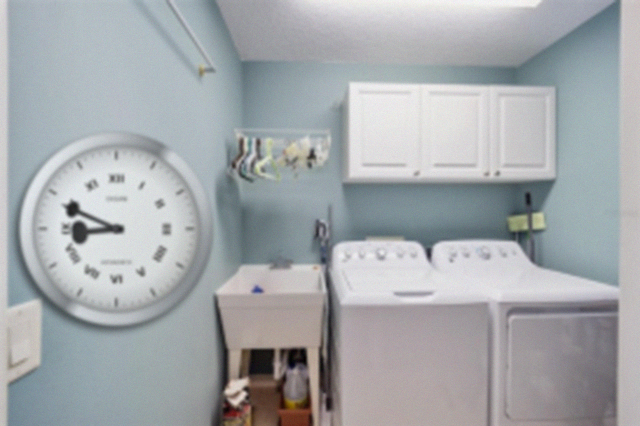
{"hour": 8, "minute": 49}
